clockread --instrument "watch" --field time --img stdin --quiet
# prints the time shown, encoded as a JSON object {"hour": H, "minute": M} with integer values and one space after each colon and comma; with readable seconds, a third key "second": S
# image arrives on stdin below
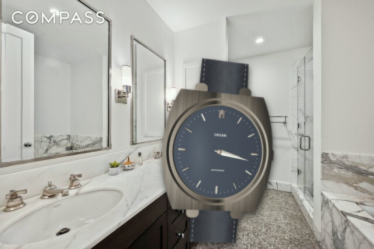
{"hour": 3, "minute": 17}
